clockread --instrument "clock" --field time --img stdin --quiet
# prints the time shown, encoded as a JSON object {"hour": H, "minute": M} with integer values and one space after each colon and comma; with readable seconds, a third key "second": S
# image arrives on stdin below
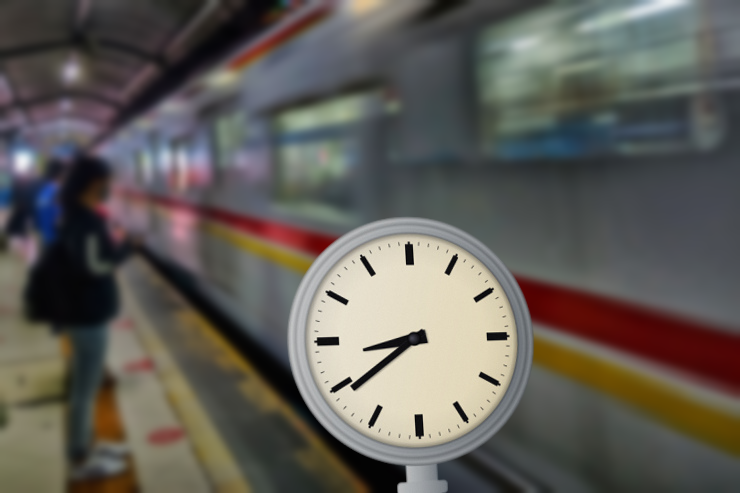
{"hour": 8, "minute": 39}
